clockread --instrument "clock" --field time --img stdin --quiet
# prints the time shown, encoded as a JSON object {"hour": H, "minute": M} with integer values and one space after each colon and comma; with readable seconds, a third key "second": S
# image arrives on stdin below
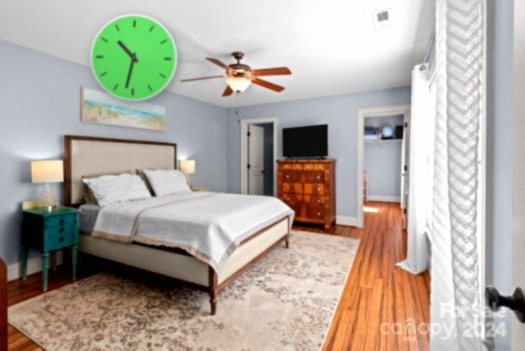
{"hour": 10, "minute": 32}
